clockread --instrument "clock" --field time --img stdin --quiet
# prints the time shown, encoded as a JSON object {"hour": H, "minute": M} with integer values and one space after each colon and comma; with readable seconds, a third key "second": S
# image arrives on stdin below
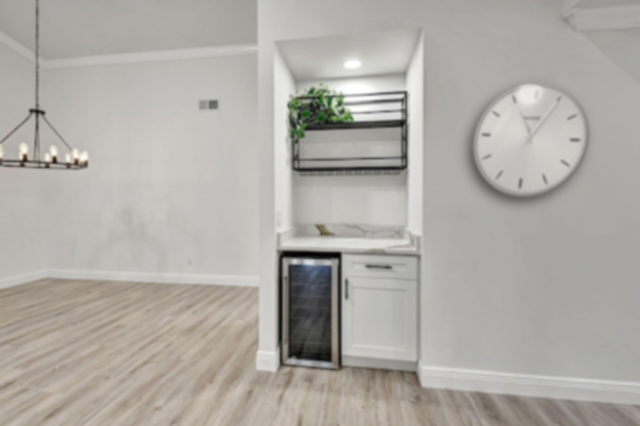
{"hour": 11, "minute": 5}
